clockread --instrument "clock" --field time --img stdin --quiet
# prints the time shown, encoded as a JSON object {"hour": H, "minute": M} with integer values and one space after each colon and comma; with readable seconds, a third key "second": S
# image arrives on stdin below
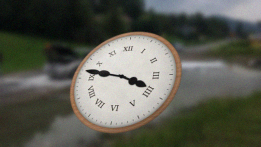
{"hour": 3, "minute": 47}
